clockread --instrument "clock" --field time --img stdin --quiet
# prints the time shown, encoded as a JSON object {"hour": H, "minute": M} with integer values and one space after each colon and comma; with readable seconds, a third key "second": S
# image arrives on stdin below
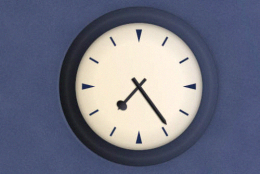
{"hour": 7, "minute": 24}
